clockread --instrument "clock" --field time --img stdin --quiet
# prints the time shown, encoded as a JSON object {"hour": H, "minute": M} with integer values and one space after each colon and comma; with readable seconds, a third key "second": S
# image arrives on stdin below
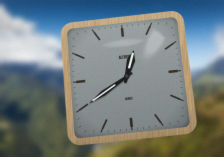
{"hour": 12, "minute": 40}
